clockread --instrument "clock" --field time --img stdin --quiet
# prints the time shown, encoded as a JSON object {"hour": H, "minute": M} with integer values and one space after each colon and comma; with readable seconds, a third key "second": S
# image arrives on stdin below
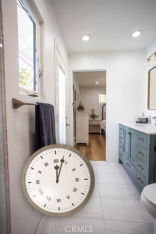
{"hour": 12, "minute": 3}
